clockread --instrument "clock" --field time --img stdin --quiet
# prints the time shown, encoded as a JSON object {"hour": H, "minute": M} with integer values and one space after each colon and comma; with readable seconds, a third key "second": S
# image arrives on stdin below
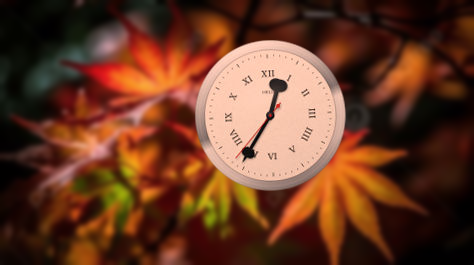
{"hour": 12, "minute": 35, "second": 37}
